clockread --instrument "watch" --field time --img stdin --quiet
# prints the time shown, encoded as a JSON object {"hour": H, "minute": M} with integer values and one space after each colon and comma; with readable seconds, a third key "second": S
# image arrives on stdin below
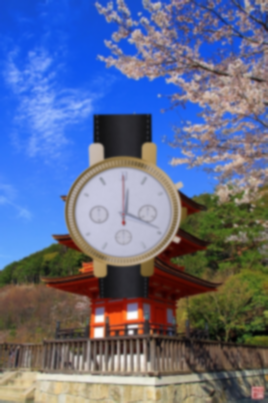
{"hour": 12, "minute": 19}
